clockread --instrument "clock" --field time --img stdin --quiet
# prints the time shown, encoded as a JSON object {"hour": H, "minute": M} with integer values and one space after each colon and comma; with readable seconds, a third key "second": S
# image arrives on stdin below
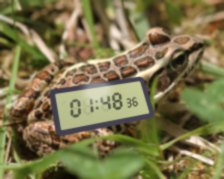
{"hour": 1, "minute": 48, "second": 36}
